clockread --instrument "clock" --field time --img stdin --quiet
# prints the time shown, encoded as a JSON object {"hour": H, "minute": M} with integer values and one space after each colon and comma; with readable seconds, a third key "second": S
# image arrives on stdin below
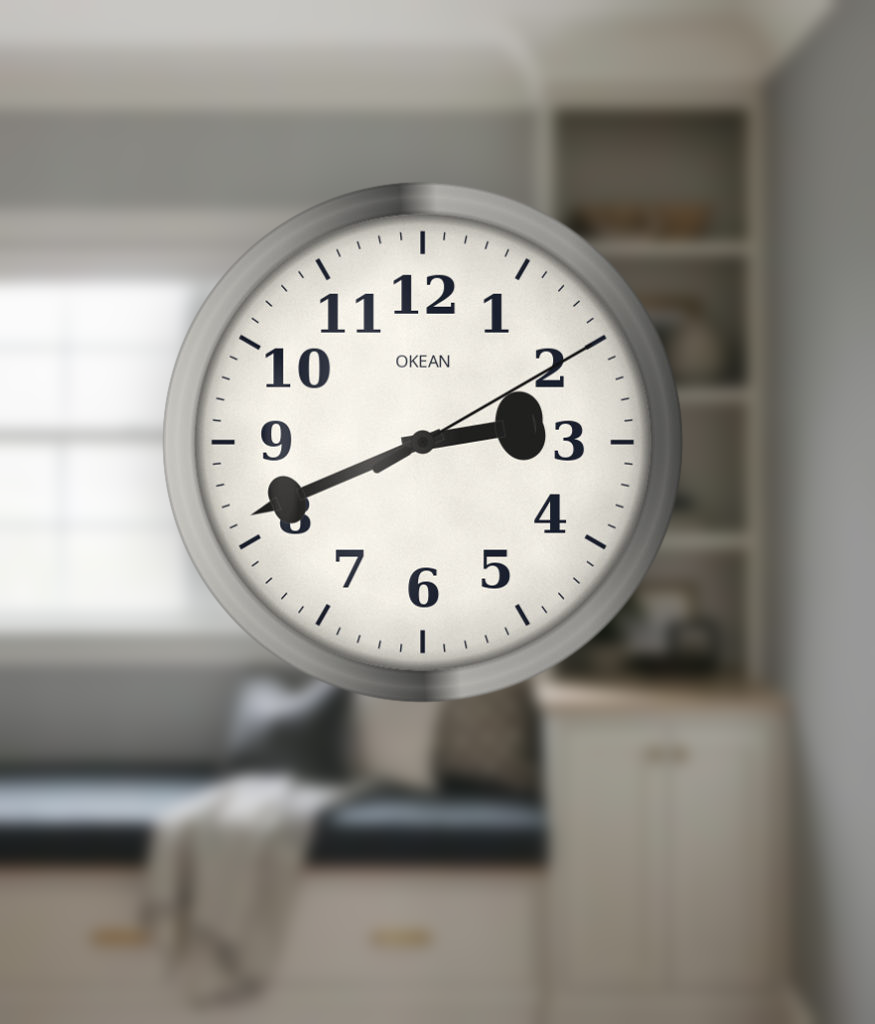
{"hour": 2, "minute": 41, "second": 10}
